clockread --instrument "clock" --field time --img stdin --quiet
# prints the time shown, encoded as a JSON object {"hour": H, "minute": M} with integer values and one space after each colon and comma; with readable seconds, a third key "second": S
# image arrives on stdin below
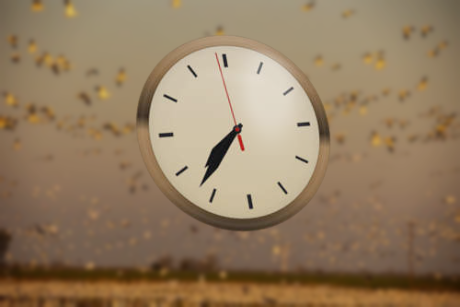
{"hour": 7, "minute": 36, "second": 59}
